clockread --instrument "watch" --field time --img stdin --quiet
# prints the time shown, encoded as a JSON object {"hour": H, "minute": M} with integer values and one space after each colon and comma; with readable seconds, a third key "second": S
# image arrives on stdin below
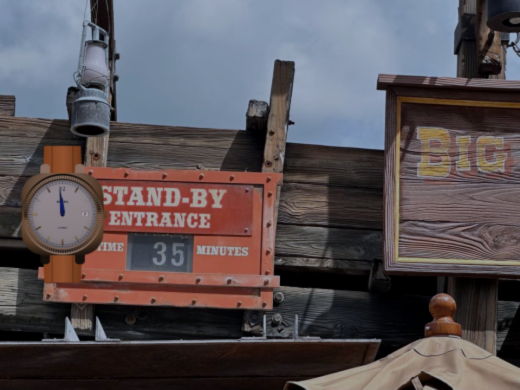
{"hour": 11, "minute": 59}
